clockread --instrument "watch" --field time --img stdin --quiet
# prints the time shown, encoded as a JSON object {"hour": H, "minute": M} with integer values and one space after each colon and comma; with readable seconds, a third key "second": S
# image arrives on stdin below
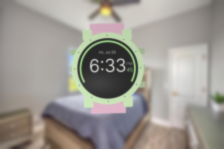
{"hour": 6, "minute": 33}
